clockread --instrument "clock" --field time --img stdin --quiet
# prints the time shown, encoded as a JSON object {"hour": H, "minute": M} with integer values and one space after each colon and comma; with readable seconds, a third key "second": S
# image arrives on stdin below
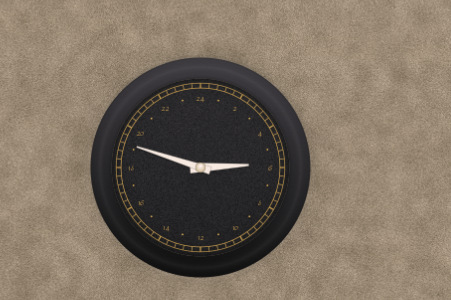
{"hour": 5, "minute": 48}
